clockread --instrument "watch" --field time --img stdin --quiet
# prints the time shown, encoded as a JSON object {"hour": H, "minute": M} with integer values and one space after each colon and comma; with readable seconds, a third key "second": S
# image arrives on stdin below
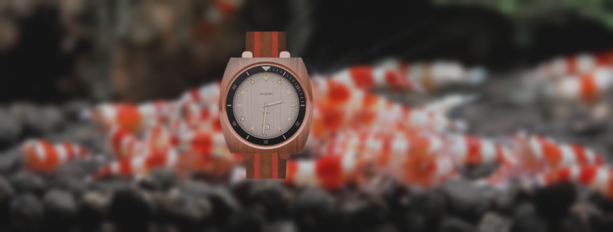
{"hour": 2, "minute": 31}
